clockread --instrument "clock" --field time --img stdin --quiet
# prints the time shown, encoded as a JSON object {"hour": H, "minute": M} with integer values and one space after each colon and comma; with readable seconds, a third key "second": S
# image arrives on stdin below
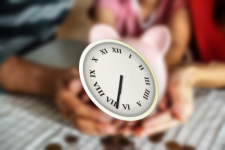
{"hour": 6, "minute": 33}
